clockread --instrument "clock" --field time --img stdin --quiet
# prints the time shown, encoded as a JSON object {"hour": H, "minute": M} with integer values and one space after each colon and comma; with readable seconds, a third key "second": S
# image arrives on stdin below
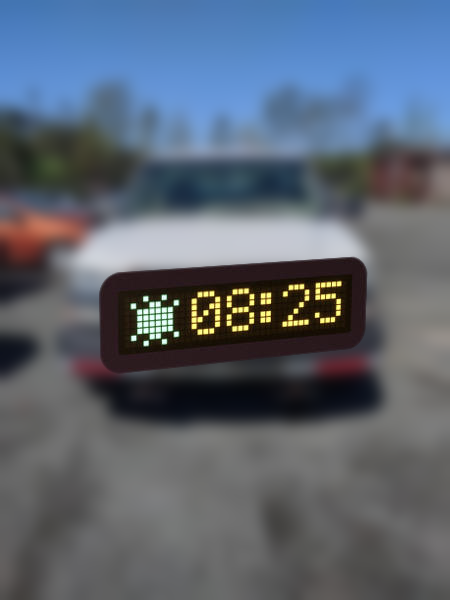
{"hour": 8, "minute": 25}
